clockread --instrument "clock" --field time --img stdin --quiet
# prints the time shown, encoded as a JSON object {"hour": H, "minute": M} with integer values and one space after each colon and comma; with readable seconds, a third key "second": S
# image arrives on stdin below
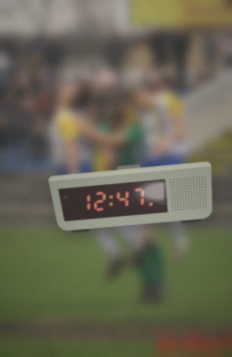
{"hour": 12, "minute": 47}
